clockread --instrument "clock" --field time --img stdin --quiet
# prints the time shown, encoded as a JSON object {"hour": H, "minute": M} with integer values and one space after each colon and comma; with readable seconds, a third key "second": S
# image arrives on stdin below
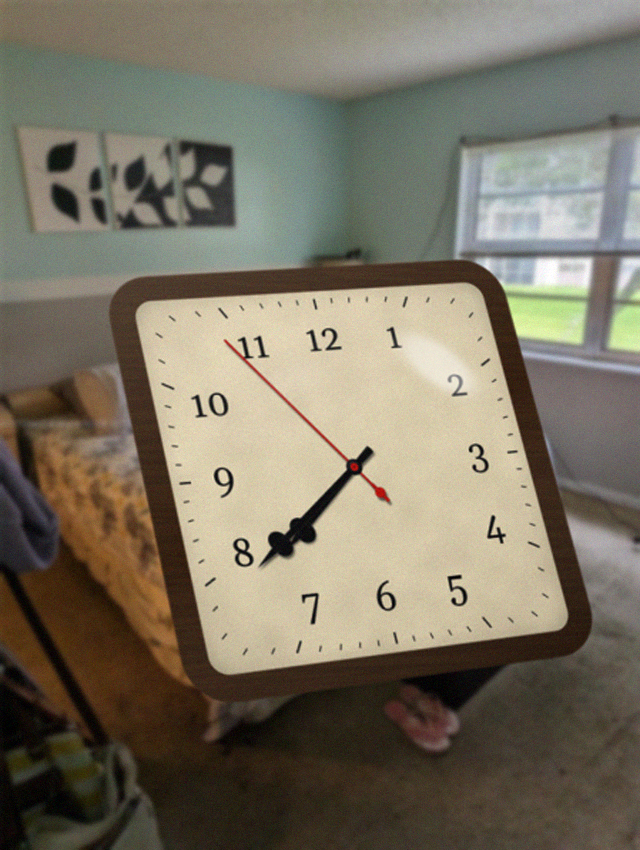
{"hour": 7, "minute": 38, "second": 54}
